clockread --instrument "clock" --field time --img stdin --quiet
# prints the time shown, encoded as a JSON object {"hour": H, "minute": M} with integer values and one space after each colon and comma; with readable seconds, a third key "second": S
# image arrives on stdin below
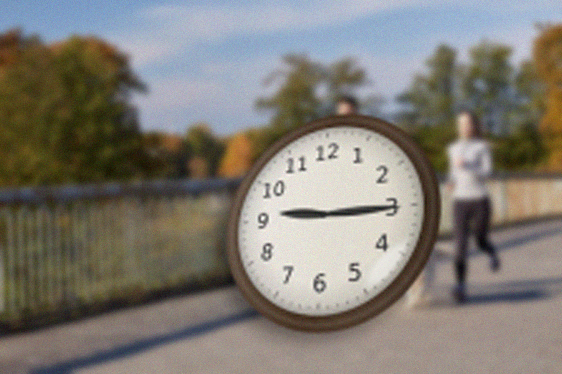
{"hour": 9, "minute": 15}
